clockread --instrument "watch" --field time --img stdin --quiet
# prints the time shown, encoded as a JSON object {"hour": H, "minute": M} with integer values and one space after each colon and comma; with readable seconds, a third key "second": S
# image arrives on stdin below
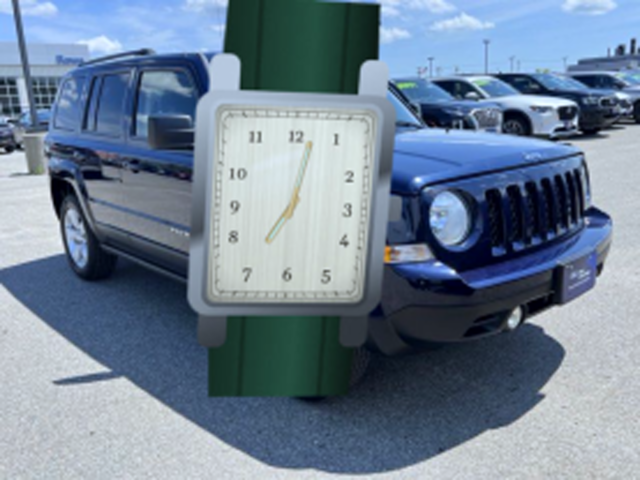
{"hour": 7, "minute": 2}
